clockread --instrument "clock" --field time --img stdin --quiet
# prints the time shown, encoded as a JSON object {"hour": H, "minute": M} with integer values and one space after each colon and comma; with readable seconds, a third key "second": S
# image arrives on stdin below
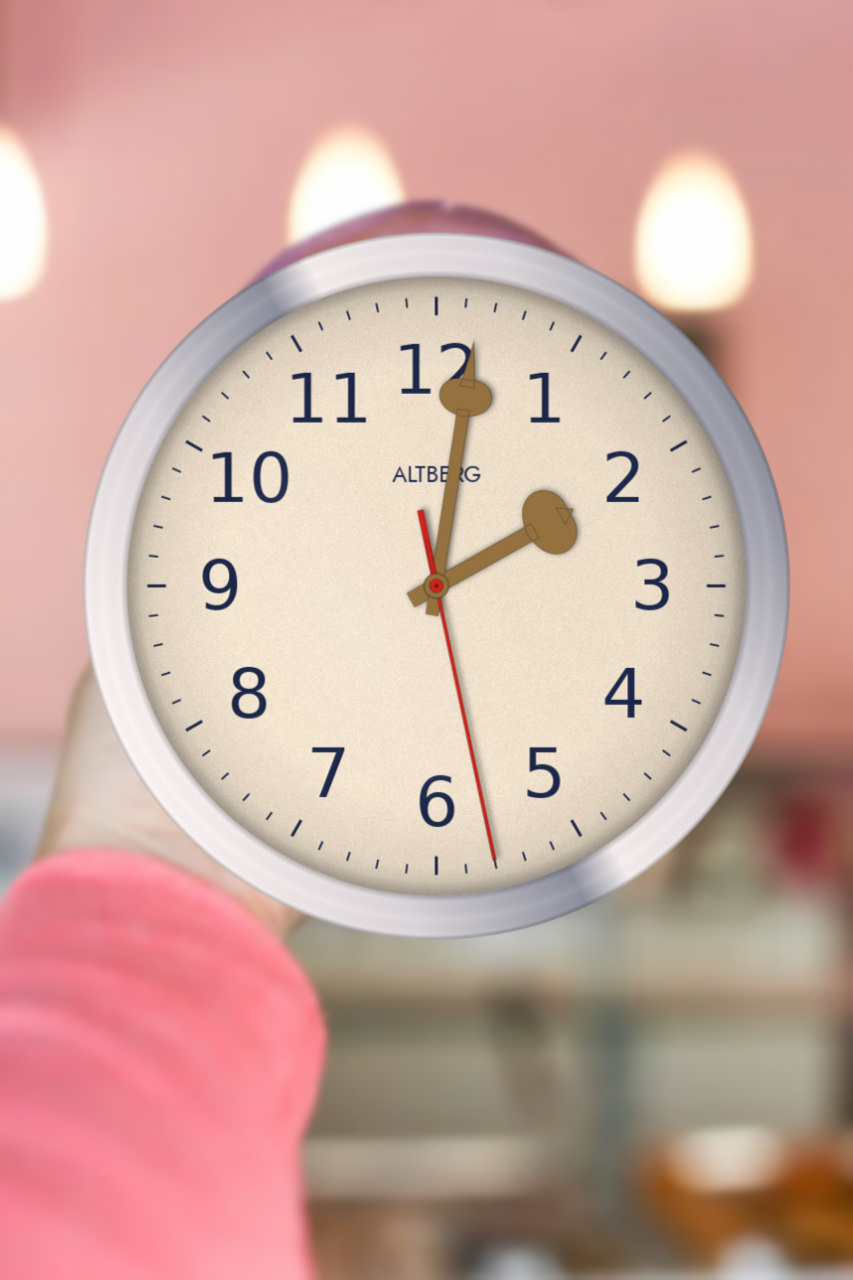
{"hour": 2, "minute": 1, "second": 28}
